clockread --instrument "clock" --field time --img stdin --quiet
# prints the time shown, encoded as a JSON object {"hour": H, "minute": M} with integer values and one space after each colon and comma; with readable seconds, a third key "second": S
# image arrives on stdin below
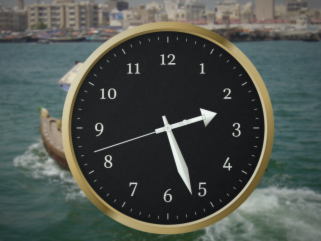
{"hour": 2, "minute": 26, "second": 42}
